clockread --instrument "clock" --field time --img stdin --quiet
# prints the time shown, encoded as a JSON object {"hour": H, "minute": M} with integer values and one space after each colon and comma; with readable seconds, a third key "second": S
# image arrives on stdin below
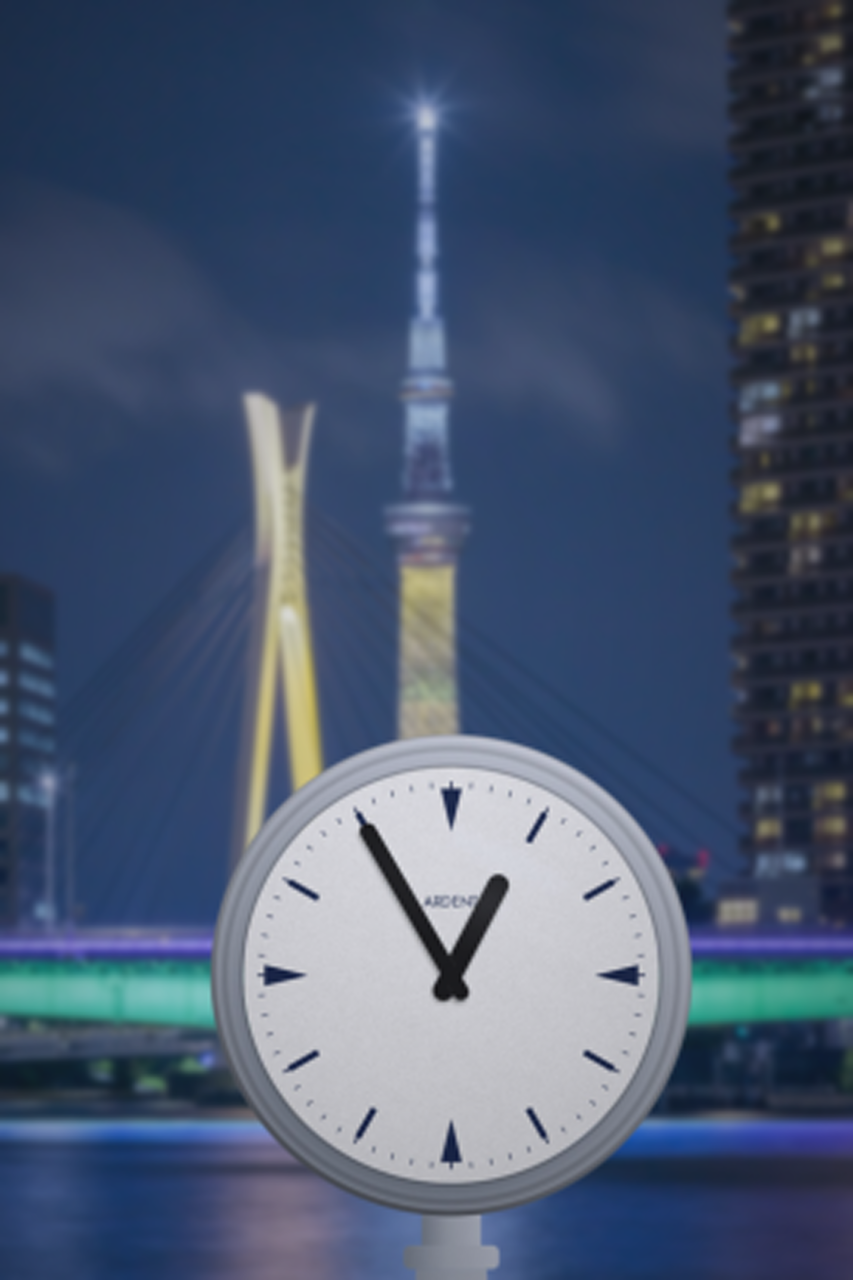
{"hour": 12, "minute": 55}
